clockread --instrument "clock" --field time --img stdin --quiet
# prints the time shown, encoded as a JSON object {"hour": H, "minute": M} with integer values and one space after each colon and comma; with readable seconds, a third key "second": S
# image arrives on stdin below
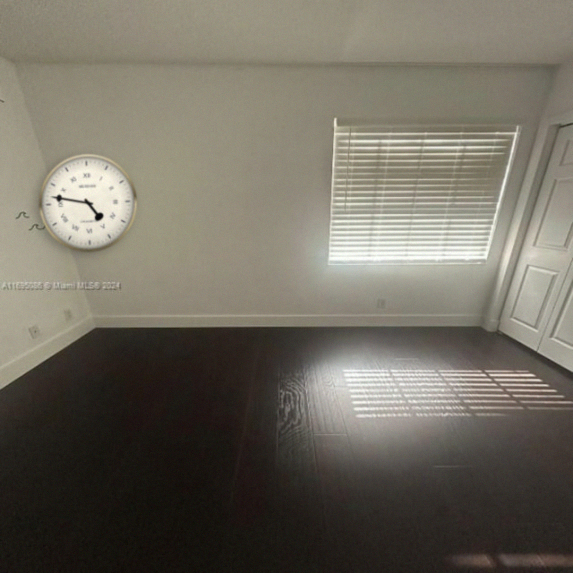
{"hour": 4, "minute": 47}
